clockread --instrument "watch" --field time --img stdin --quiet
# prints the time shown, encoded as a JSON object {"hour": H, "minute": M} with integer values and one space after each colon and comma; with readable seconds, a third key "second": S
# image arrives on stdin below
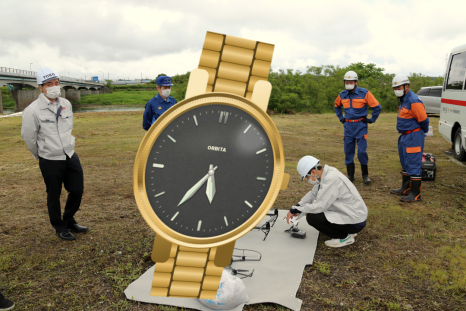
{"hour": 5, "minute": 36}
